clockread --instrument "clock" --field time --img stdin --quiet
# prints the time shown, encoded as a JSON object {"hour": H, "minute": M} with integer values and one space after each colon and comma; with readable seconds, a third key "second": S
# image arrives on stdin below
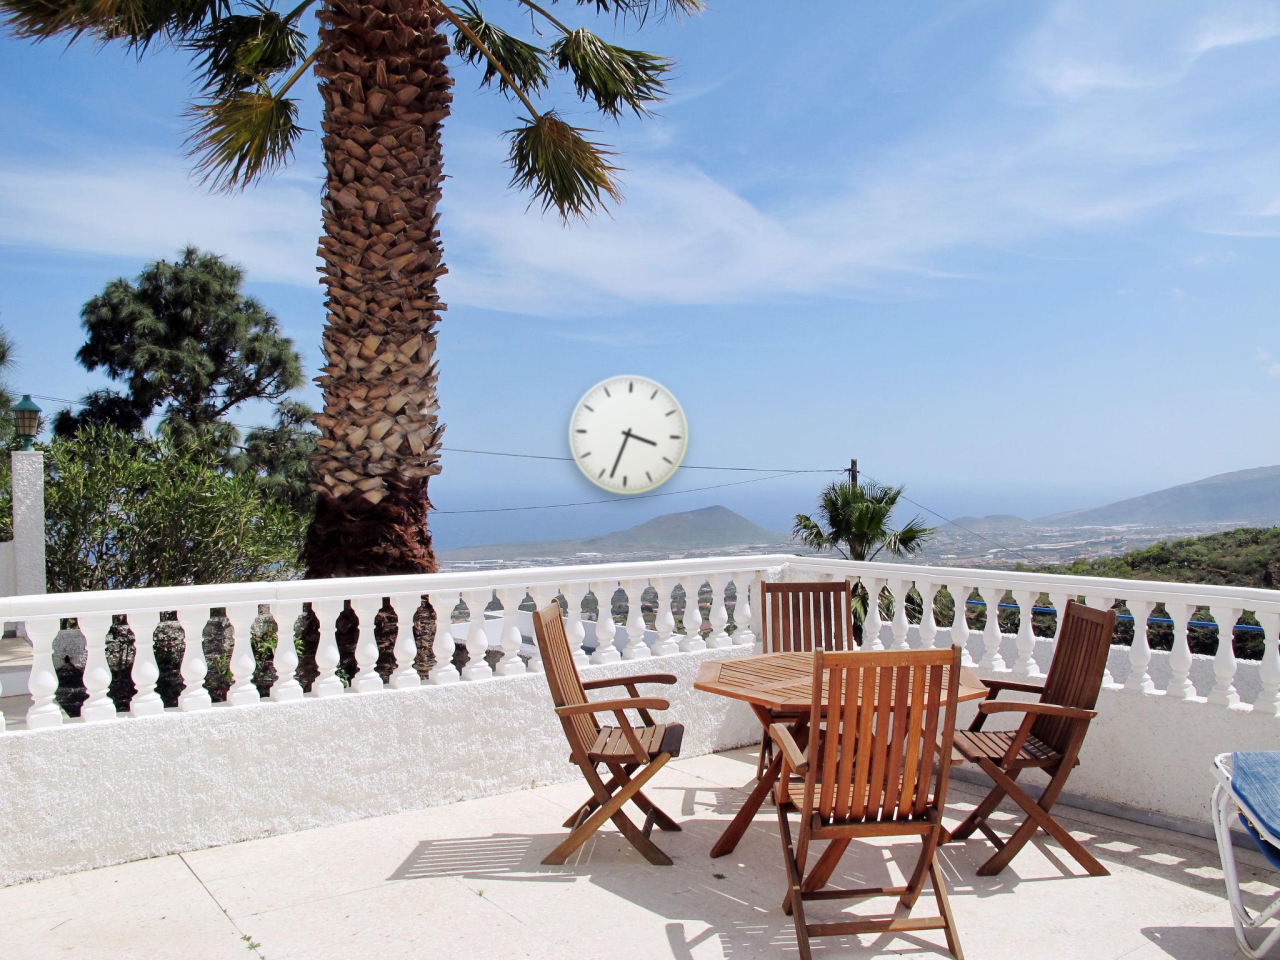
{"hour": 3, "minute": 33}
